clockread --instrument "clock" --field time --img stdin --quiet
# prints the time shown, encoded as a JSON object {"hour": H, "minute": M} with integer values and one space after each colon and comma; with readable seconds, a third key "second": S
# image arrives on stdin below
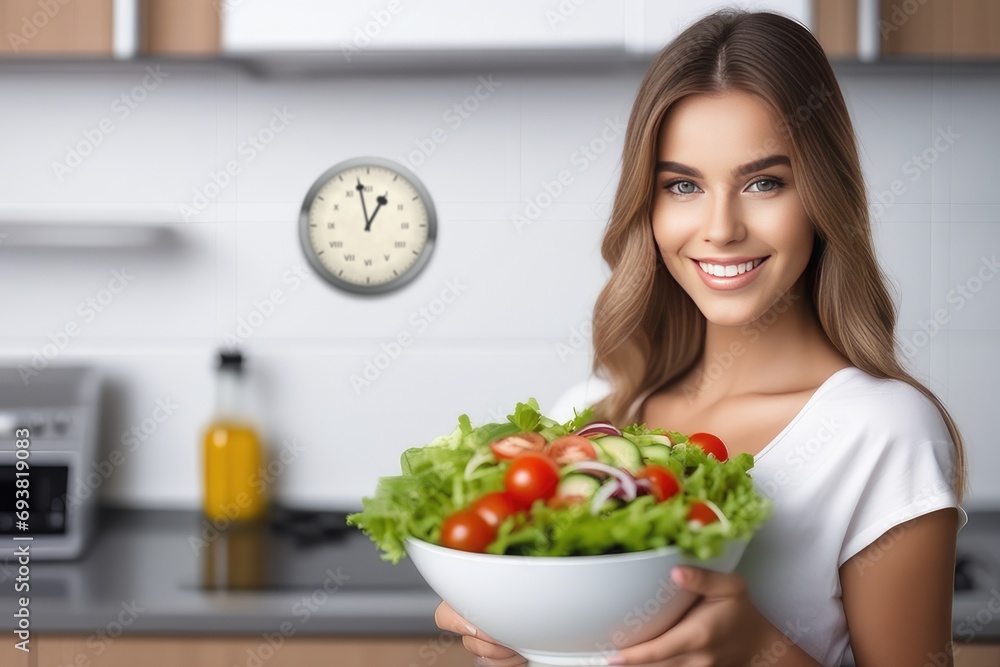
{"hour": 12, "minute": 58}
